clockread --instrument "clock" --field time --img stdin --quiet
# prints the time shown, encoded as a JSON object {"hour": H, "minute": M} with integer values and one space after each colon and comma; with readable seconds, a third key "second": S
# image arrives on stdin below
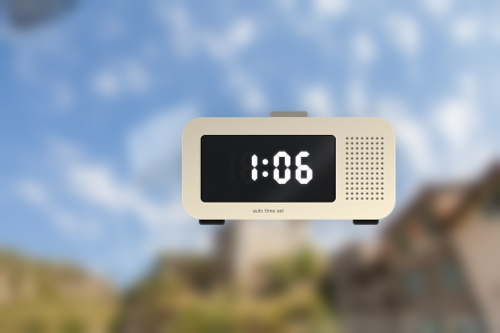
{"hour": 1, "minute": 6}
